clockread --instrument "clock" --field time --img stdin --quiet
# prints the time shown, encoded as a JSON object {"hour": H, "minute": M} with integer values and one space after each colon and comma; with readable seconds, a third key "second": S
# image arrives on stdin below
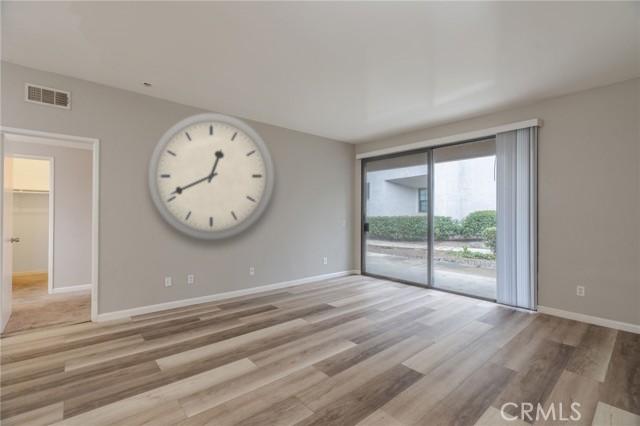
{"hour": 12, "minute": 41}
